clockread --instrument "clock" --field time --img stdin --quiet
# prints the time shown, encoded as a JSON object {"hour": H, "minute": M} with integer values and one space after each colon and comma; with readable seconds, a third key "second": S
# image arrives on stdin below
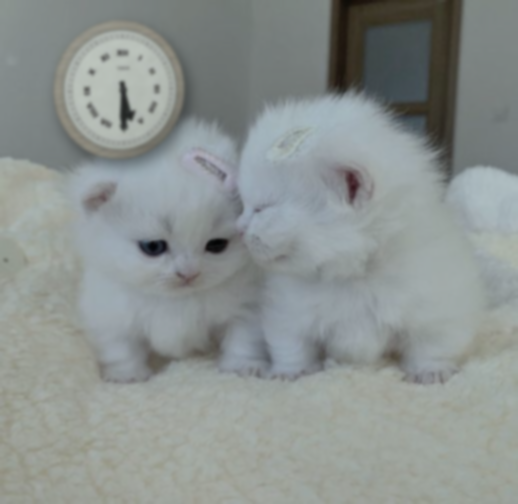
{"hour": 5, "minute": 30}
